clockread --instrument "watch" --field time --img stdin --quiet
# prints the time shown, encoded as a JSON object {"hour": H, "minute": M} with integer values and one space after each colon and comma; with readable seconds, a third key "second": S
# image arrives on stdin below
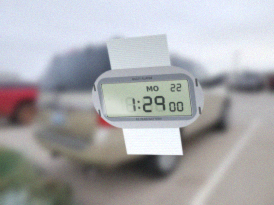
{"hour": 1, "minute": 29, "second": 0}
